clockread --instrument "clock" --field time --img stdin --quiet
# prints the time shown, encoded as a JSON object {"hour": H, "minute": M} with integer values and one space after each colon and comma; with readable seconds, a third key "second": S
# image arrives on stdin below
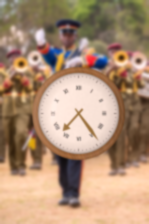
{"hour": 7, "minute": 24}
